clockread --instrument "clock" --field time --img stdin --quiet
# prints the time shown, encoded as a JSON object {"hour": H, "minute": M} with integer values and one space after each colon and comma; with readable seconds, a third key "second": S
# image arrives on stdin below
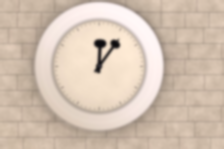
{"hour": 12, "minute": 6}
